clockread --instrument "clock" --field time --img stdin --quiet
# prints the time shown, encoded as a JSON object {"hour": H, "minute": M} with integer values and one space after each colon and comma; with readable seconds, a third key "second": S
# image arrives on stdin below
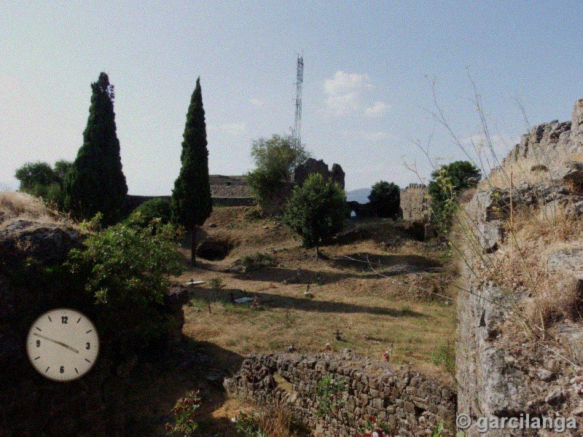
{"hour": 3, "minute": 48}
